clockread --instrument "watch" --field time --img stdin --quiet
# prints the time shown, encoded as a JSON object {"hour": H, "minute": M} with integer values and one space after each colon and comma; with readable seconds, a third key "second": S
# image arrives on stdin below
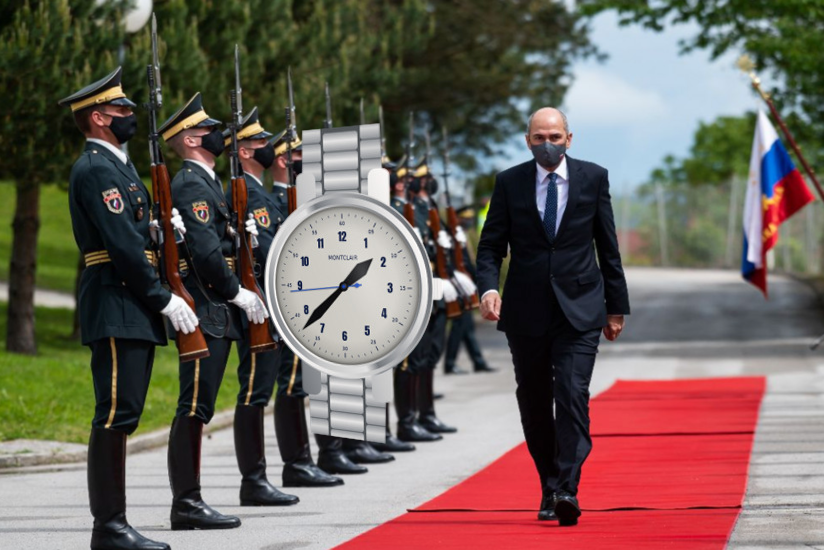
{"hour": 1, "minute": 37, "second": 44}
